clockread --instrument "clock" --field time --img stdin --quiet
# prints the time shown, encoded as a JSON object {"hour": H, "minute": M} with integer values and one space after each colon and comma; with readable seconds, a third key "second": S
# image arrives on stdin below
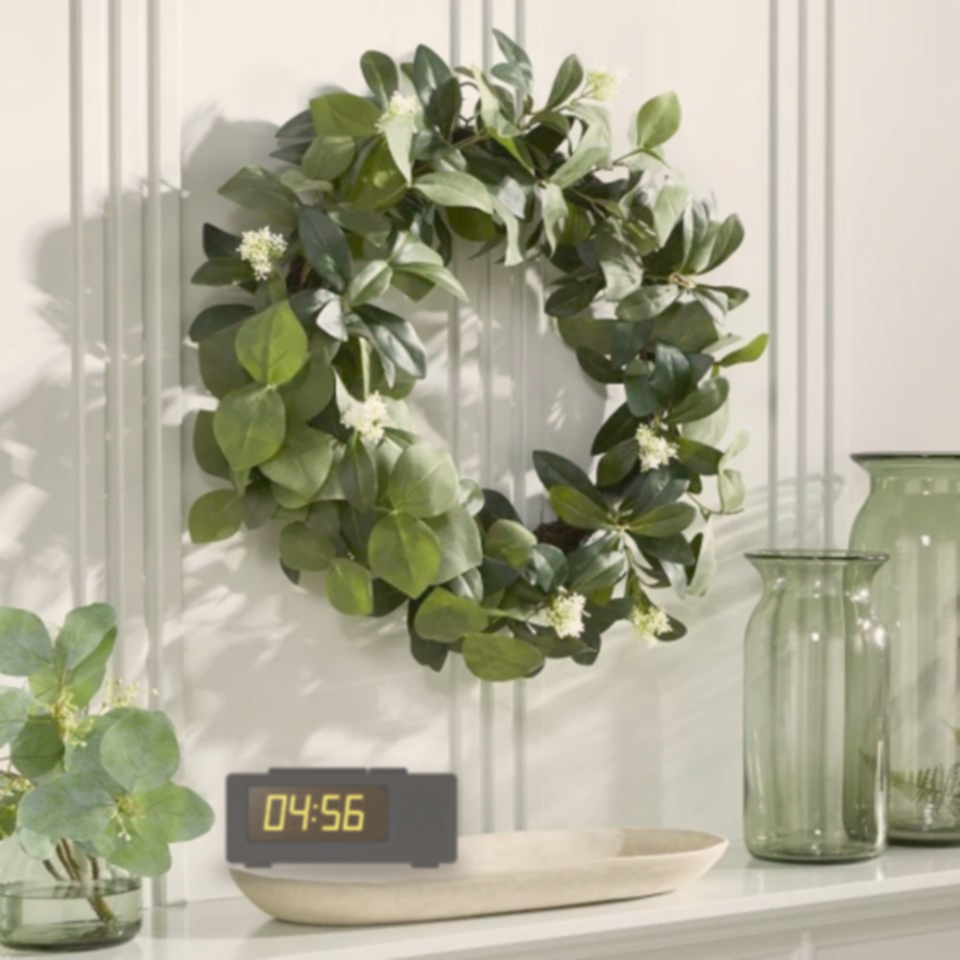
{"hour": 4, "minute": 56}
